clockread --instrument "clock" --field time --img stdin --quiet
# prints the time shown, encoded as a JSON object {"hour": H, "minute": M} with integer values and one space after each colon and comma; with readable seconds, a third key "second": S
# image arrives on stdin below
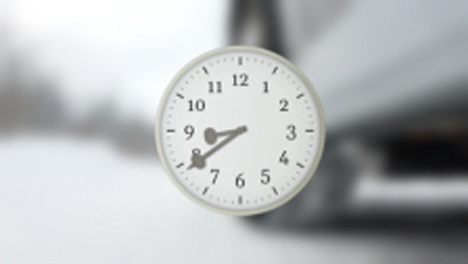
{"hour": 8, "minute": 39}
